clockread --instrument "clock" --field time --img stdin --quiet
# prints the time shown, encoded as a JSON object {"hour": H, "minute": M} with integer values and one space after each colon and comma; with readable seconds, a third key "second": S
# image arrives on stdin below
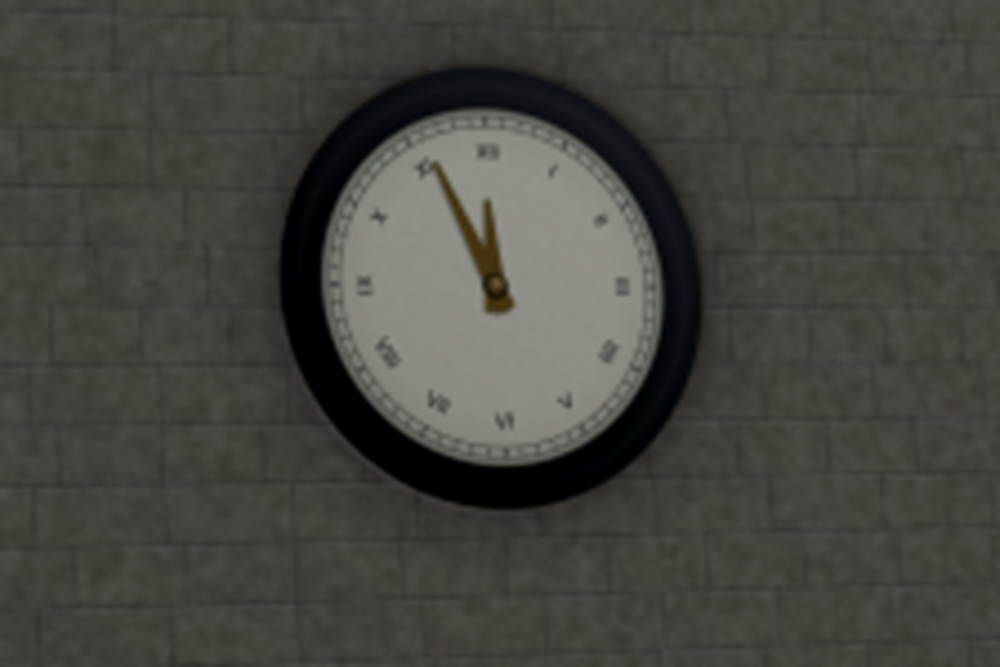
{"hour": 11, "minute": 56}
